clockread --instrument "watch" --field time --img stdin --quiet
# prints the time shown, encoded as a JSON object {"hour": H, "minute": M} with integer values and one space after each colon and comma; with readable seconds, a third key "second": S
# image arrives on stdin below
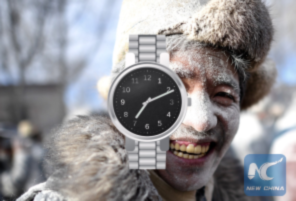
{"hour": 7, "minute": 11}
